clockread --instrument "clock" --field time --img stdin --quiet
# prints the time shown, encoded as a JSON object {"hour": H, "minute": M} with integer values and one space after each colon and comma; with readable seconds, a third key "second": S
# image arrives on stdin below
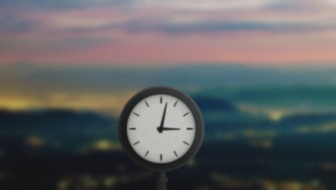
{"hour": 3, "minute": 2}
